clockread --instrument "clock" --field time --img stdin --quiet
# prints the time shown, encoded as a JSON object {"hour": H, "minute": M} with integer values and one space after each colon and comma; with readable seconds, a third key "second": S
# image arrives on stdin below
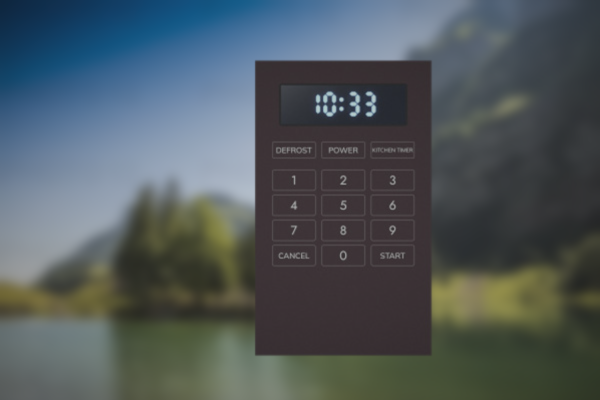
{"hour": 10, "minute": 33}
